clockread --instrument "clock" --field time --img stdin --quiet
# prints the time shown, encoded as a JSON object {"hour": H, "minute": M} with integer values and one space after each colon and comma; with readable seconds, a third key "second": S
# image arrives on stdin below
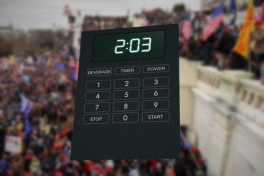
{"hour": 2, "minute": 3}
